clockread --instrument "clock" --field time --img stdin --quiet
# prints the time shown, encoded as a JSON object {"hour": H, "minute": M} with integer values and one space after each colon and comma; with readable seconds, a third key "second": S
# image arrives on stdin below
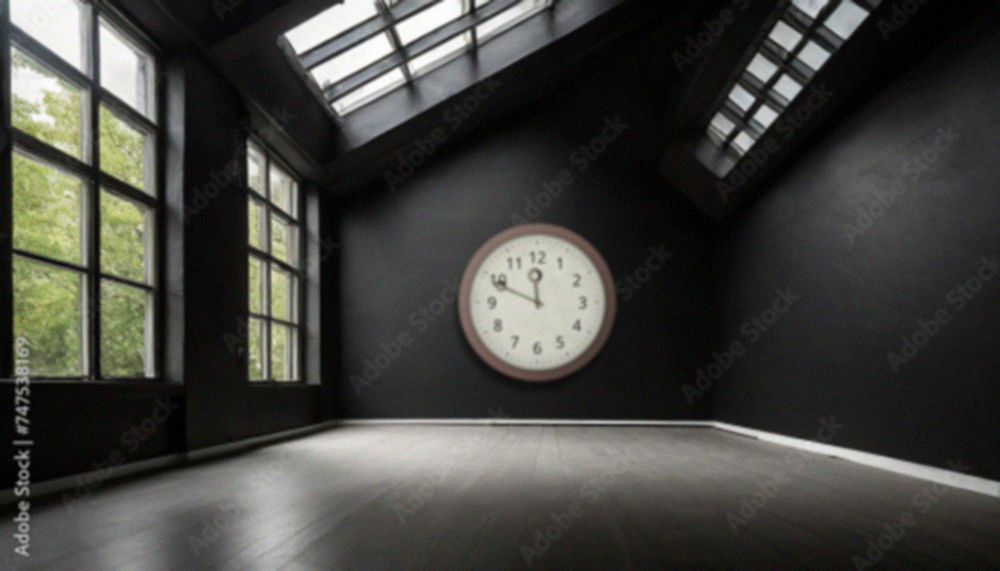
{"hour": 11, "minute": 49}
